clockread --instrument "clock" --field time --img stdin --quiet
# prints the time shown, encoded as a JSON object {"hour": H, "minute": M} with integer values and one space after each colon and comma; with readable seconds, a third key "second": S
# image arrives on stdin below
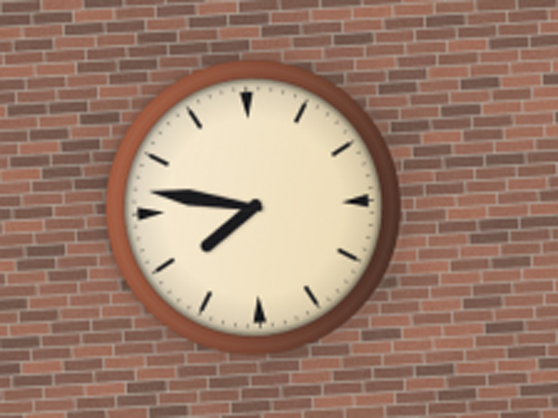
{"hour": 7, "minute": 47}
